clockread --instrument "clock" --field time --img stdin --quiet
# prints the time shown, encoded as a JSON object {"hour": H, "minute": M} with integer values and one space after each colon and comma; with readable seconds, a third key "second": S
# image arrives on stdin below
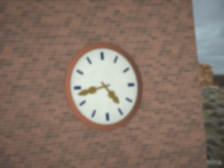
{"hour": 4, "minute": 43}
